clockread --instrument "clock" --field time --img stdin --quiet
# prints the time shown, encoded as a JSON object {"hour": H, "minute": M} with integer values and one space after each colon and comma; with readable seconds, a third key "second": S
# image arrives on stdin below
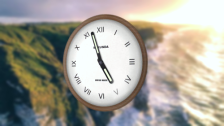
{"hour": 4, "minute": 57}
